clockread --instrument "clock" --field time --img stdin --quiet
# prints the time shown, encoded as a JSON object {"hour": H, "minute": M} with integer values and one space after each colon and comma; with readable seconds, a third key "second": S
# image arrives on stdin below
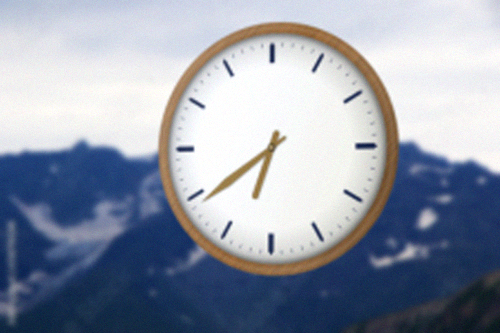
{"hour": 6, "minute": 39}
